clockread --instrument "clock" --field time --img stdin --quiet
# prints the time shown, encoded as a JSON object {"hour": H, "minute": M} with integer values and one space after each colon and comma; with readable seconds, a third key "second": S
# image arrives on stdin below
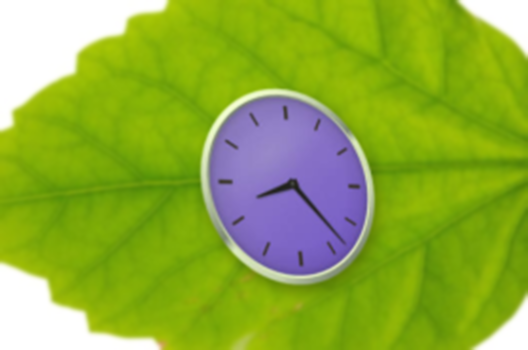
{"hour": 8, "minute": 23}
